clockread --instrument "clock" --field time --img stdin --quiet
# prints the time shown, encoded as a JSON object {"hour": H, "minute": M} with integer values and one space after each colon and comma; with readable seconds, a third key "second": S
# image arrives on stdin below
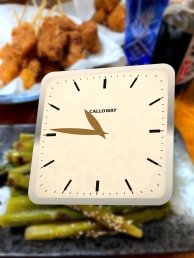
{"hour": 10, "minute": 46}
